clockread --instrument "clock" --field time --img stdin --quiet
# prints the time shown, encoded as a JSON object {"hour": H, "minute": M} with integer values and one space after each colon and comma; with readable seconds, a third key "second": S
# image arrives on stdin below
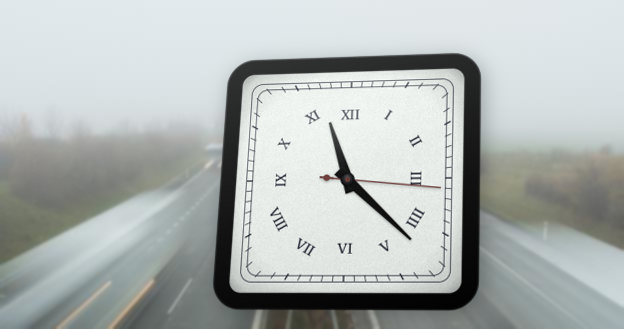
{"hour": 11, "minute": 22, "second": 16}
